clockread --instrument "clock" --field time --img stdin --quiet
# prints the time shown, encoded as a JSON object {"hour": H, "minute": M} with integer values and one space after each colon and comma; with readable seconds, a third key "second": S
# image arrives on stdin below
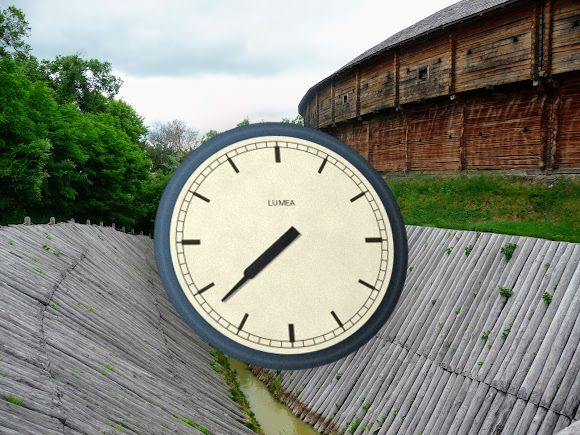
{"hour": 7, "minute": 38}
